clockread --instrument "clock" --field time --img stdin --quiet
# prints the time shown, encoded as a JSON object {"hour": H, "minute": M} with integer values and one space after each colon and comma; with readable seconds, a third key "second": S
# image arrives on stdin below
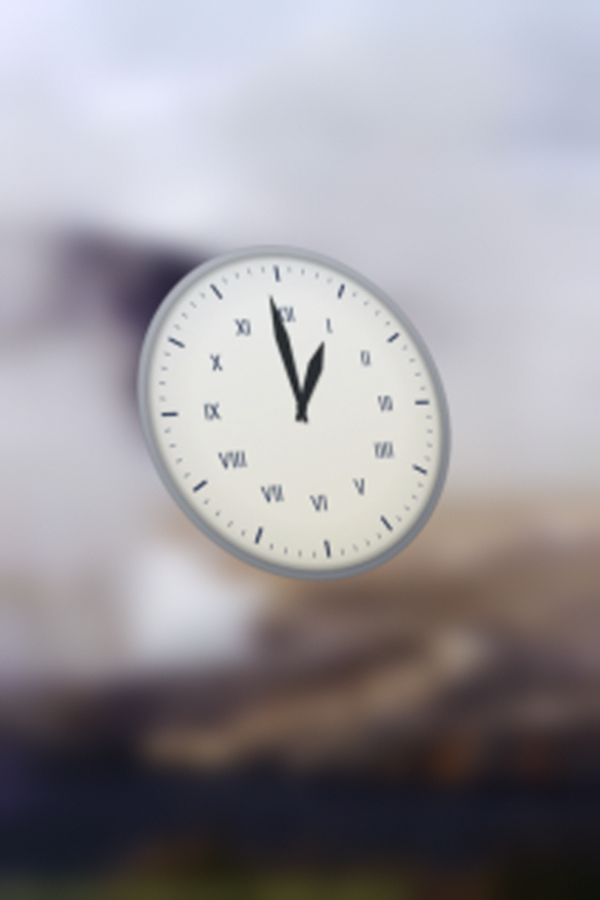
{"hour": 12, "minute": 59}
